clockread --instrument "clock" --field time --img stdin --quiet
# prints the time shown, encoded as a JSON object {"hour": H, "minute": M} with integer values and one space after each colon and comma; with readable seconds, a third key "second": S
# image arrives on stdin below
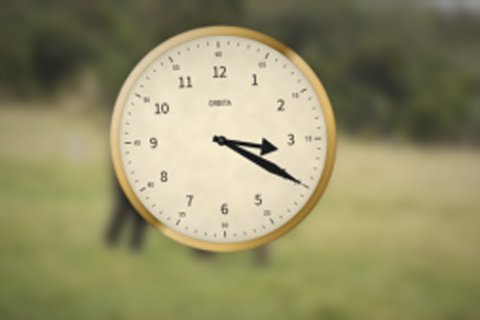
{"hour": 3, "minute": 20}
